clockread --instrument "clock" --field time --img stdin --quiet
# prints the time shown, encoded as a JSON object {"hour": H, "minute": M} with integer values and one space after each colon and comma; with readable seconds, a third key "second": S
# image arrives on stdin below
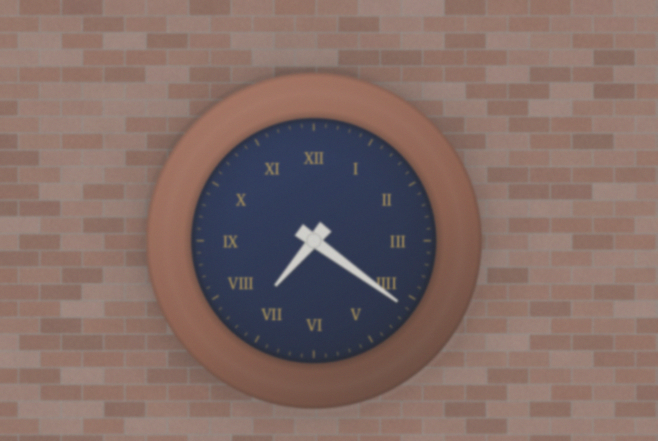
{"hour": 7, "minute": 21}
